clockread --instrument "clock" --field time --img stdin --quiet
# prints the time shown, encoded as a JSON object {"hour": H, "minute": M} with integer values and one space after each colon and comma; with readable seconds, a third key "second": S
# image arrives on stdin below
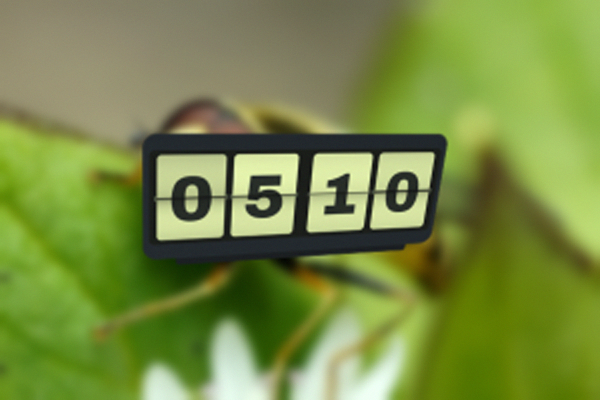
{"hour": 5, "minute": 10}
